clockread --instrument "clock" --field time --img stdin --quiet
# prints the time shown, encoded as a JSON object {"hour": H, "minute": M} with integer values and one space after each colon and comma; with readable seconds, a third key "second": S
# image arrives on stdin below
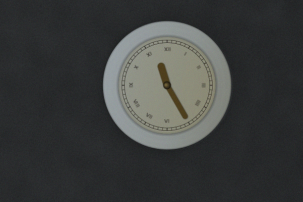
{"hour": 11, "minute": 25}
